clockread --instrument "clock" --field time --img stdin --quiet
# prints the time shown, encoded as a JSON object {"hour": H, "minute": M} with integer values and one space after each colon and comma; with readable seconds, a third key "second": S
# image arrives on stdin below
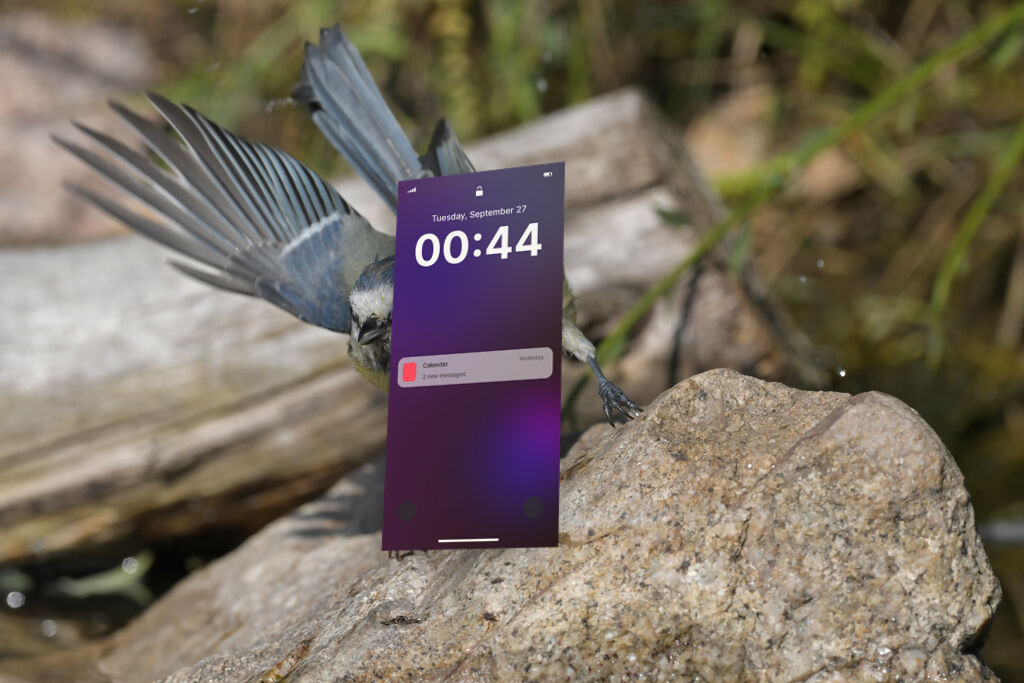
{"hour": 0, "minute": 44}
